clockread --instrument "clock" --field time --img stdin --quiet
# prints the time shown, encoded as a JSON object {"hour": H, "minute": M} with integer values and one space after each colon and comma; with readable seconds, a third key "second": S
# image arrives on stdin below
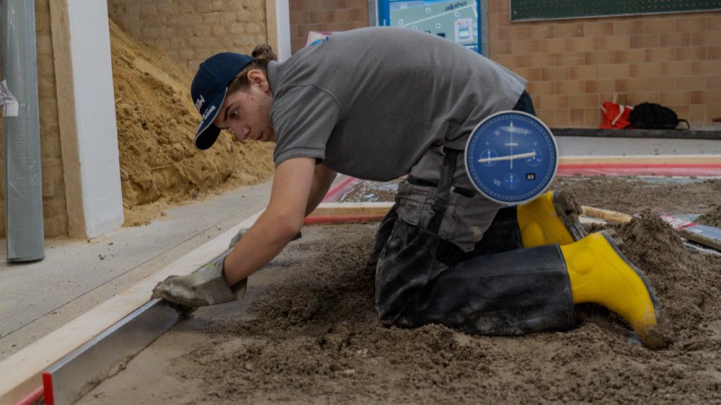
{"hour": 2, "minute": 44}
